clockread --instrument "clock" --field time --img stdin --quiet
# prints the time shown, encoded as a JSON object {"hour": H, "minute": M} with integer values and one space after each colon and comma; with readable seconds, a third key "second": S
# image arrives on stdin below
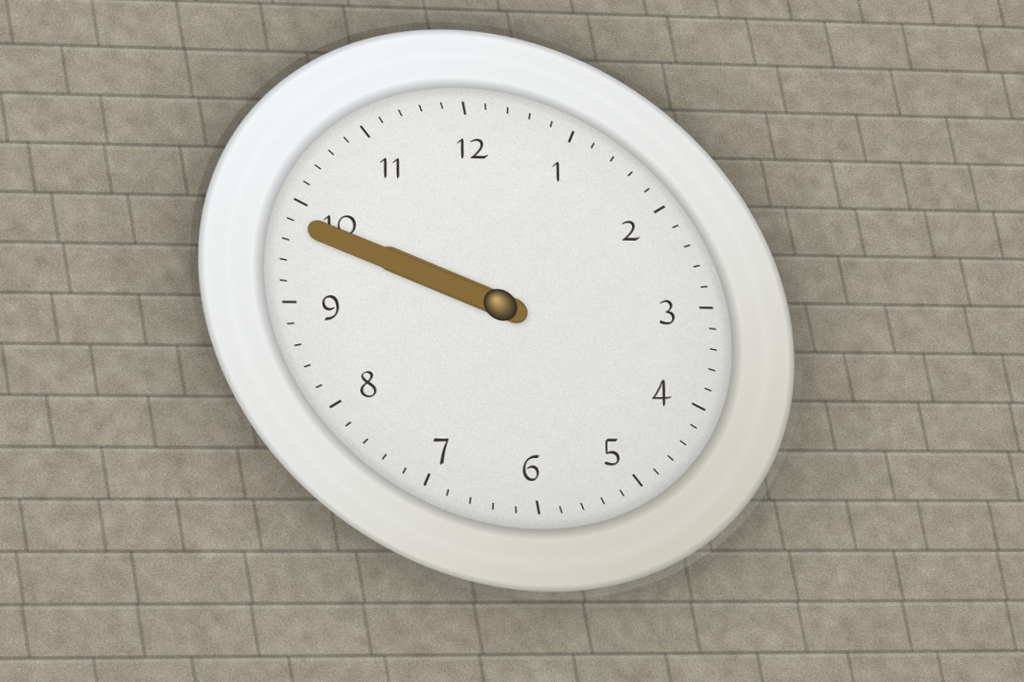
{"hour": 9, "minute": 49}
